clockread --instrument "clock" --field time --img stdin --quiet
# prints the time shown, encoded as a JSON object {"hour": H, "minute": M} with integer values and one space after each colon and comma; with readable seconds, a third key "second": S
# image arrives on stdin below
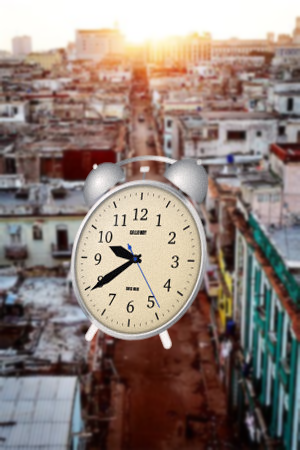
{"hour": 9, "minute": 39, "second": 24}
